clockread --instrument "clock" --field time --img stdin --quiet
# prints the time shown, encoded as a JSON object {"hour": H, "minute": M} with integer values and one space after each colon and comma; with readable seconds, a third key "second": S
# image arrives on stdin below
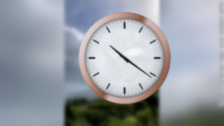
{"hour": 10, "minute": 21}
